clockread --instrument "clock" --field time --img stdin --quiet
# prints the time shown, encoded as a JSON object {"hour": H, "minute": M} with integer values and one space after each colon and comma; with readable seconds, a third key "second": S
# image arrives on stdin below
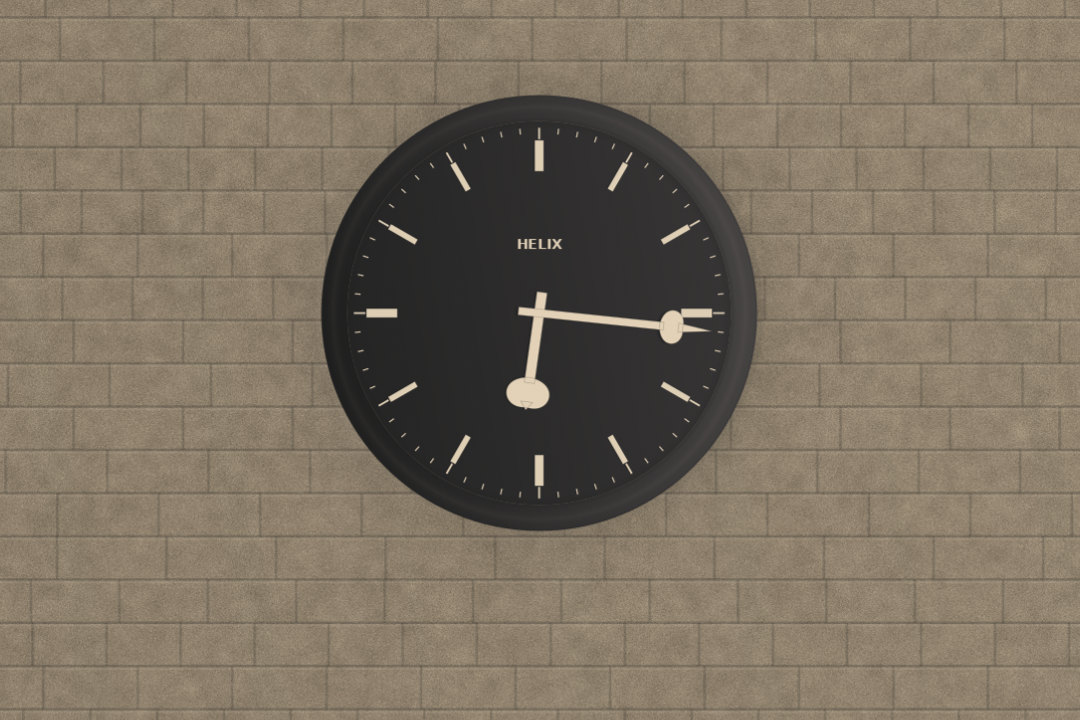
{"hour": 6, "minute": 16}
